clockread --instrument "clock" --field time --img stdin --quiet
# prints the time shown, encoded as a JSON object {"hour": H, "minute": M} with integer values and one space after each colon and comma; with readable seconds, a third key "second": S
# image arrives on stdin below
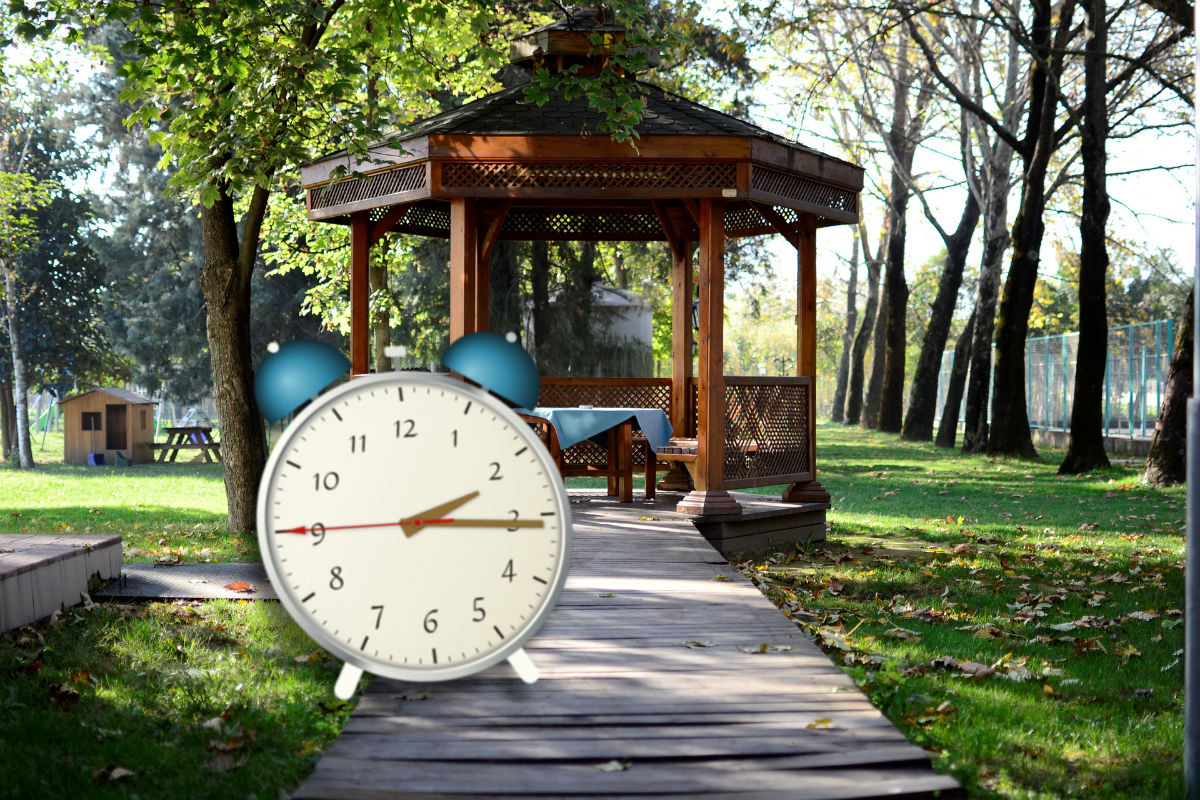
{"hour": 2, "minute": 15, "second": 45}
